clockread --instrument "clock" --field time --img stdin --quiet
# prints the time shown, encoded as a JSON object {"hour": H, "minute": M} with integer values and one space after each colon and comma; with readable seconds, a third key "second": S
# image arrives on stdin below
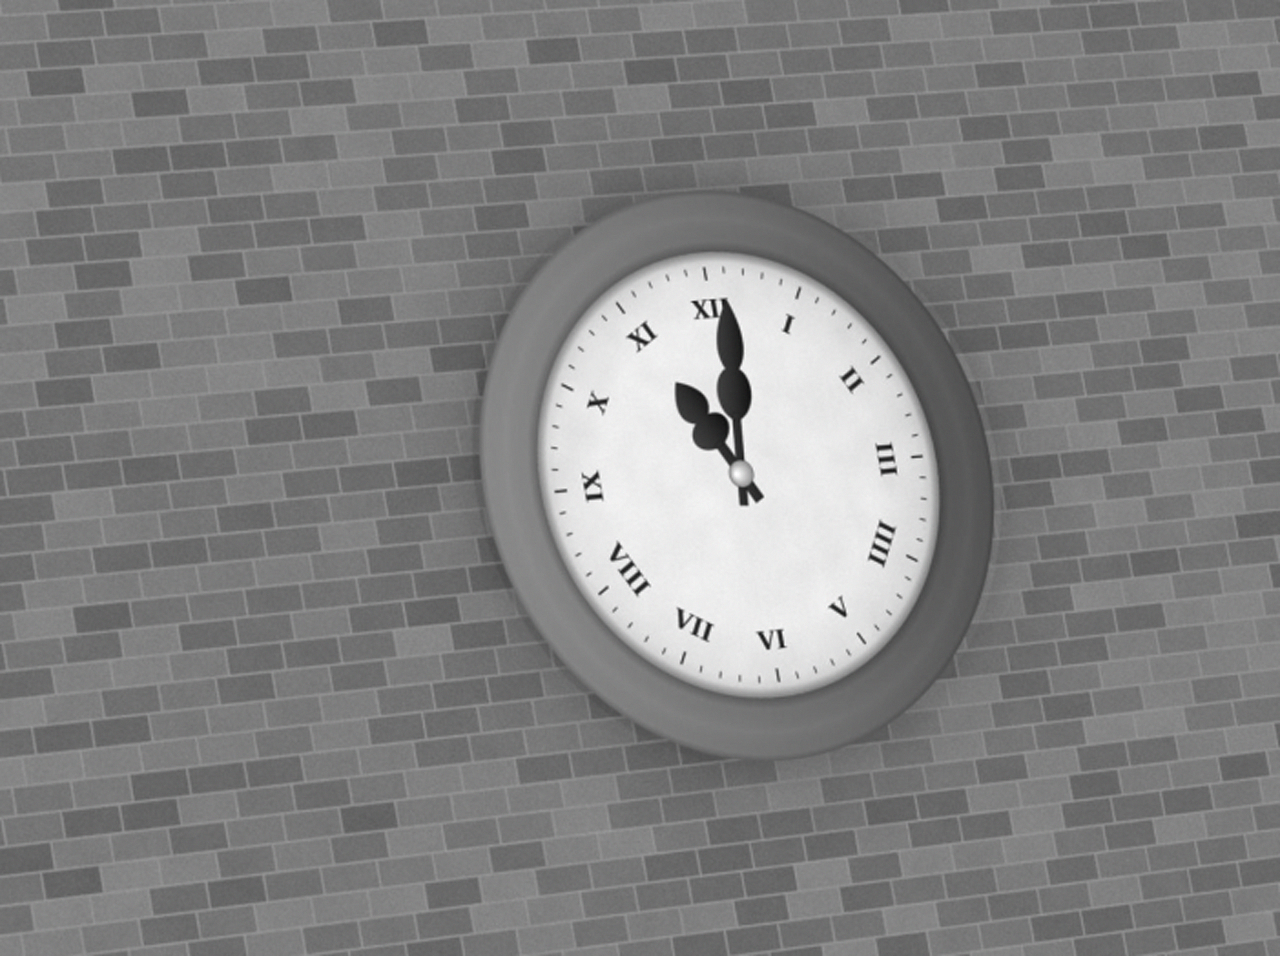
{"hour": 11, "minute": 1}
